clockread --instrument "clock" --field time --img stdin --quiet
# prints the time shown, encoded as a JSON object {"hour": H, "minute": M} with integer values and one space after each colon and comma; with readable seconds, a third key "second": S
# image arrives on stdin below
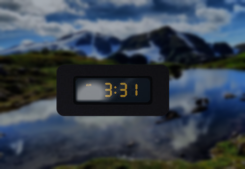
{"hour": 3, "minute": 31}
